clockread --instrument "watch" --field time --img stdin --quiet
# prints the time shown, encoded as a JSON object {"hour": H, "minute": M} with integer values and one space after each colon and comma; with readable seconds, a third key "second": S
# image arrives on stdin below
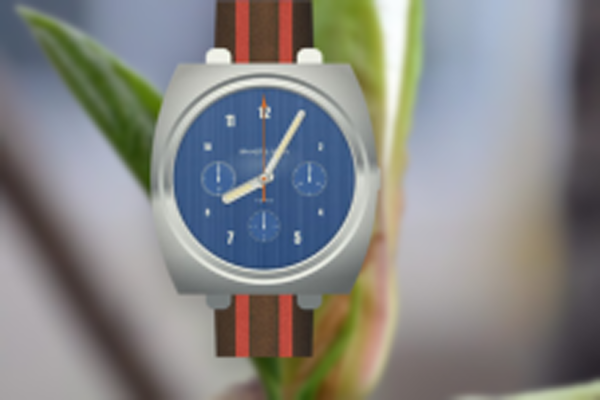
{"hour": 8, "minute": 5}
